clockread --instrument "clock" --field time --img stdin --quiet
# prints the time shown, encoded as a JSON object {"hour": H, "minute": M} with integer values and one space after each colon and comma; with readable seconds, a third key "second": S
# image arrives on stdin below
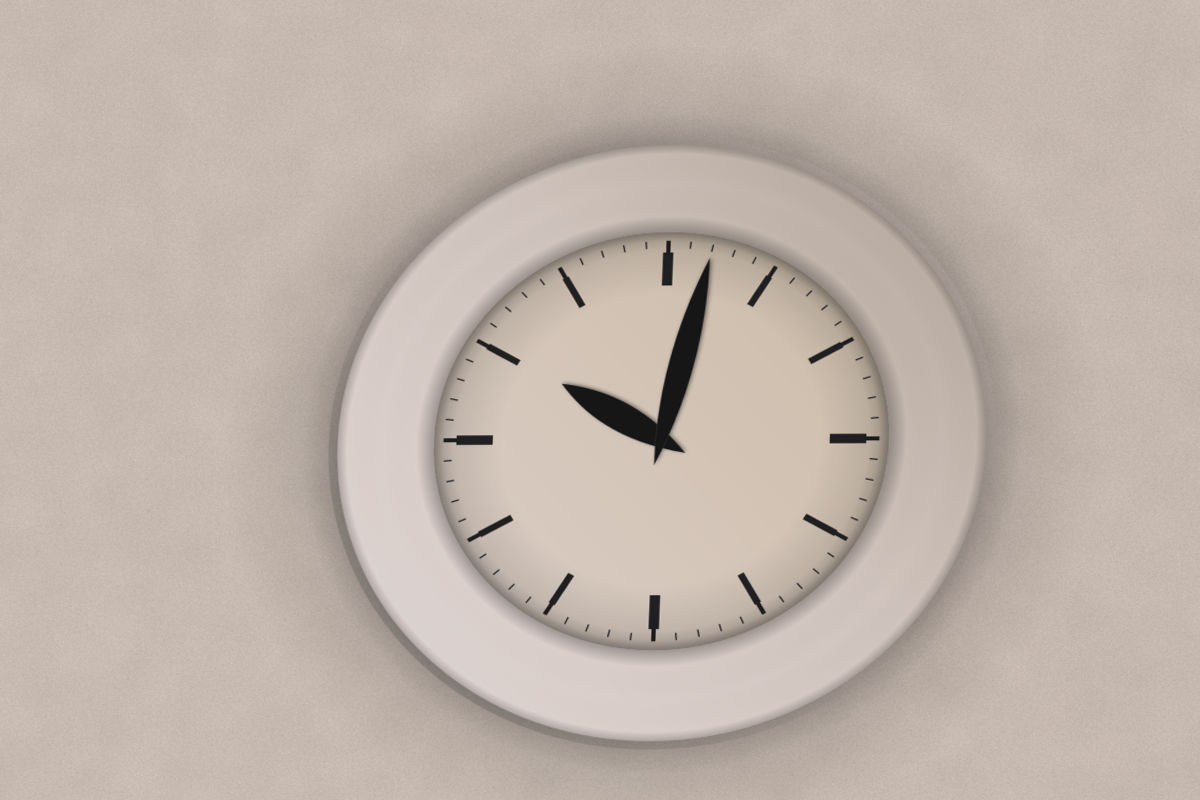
{"hour": 10, "minute": 2}
